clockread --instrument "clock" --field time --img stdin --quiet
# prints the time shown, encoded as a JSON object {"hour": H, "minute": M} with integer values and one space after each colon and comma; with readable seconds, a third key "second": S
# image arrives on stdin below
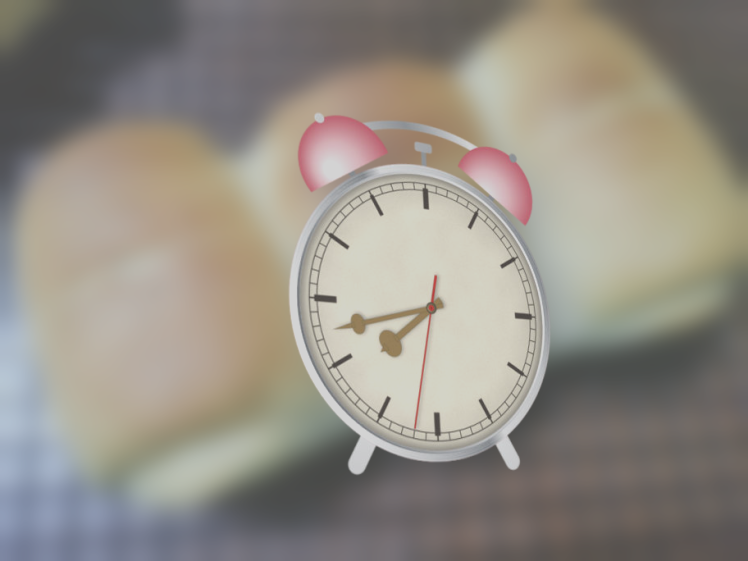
{"hour": 7, "minute": 42, "second": 32}
